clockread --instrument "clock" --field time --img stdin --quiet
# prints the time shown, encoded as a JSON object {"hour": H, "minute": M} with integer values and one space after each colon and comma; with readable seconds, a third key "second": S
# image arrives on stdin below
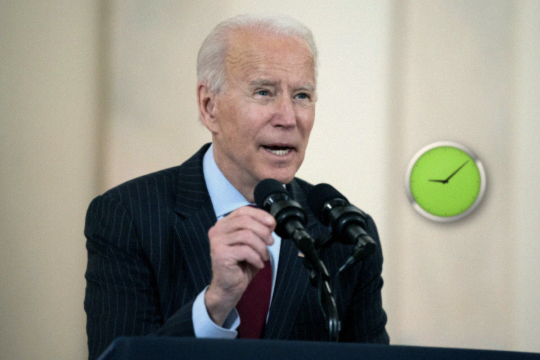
{"hour": 9, "minute": 8}
